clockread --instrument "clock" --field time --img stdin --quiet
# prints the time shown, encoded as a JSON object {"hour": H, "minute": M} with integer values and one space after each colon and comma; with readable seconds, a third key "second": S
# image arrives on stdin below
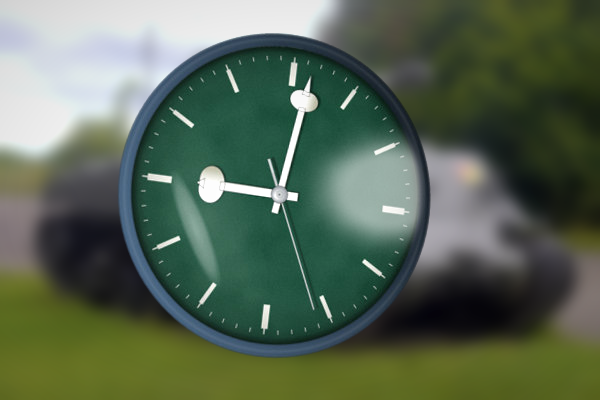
{"hour": 9, "minute": 1, "second": 26}
